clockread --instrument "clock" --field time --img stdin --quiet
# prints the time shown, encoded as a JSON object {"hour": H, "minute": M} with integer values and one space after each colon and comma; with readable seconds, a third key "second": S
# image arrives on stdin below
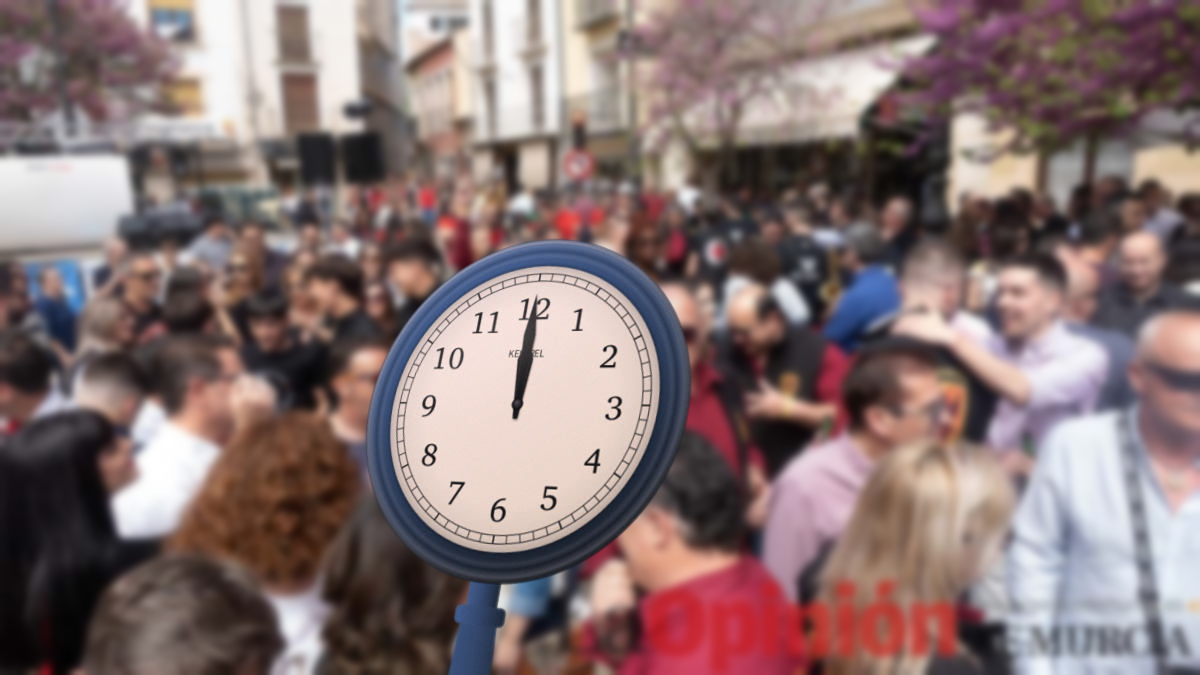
{"hour": 12, "minute": 0}
